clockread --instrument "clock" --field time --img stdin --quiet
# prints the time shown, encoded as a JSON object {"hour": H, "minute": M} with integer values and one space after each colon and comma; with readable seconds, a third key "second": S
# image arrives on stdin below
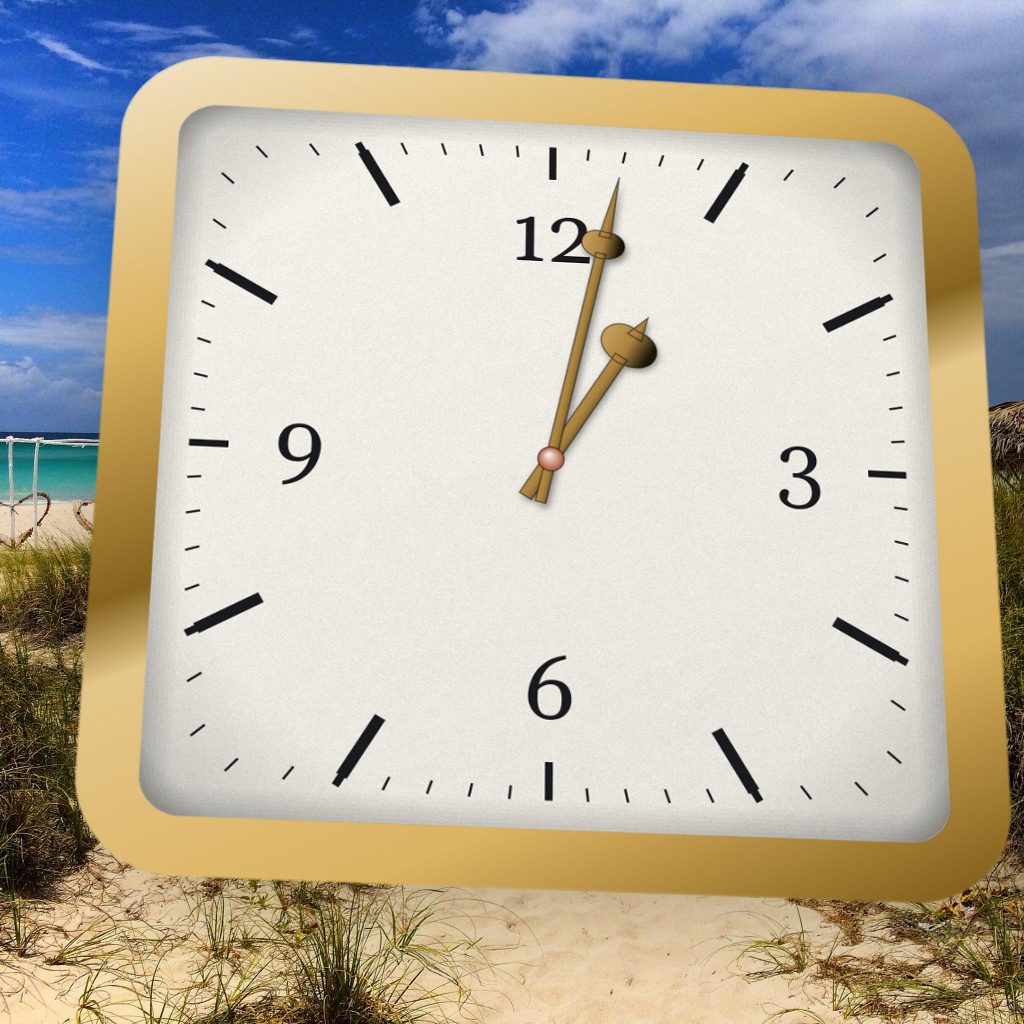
{"hour": 1, "minute": 2}
